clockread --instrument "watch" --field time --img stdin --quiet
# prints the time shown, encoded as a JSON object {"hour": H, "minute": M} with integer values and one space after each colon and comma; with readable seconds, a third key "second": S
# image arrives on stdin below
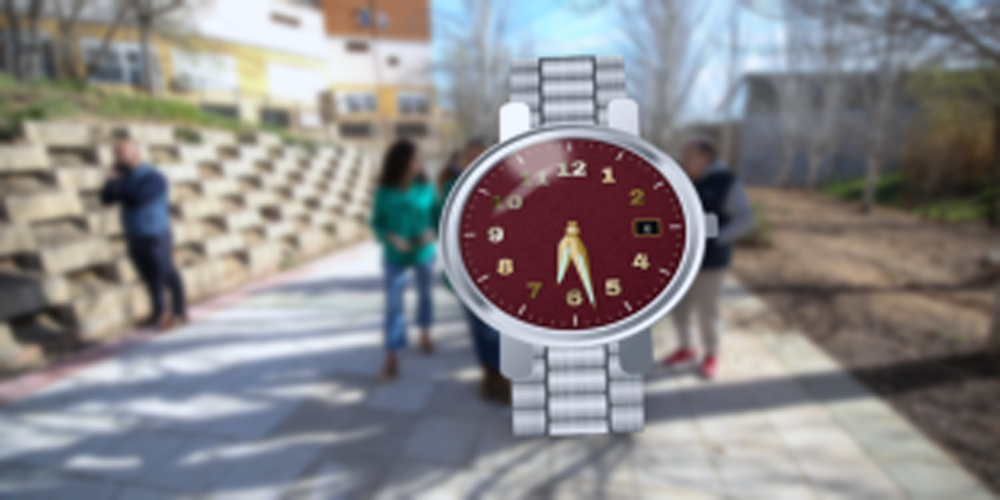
{"hour": 6, "minute": 28}
